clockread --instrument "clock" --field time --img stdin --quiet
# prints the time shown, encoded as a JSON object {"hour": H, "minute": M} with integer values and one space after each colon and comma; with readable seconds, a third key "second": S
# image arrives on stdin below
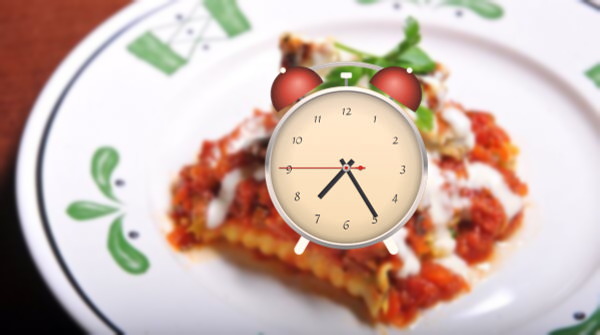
{"hour": 7, "minute": 24, "second": 45}
